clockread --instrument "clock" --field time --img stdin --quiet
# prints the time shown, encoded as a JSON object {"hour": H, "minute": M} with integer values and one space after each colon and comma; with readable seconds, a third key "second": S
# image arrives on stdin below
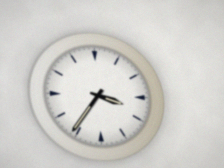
{"hour": 3, "minute": 36}
